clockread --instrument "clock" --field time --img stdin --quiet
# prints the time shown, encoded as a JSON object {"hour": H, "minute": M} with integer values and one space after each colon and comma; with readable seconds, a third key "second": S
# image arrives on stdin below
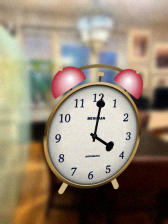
{"hour": 4, "minute": 1}
